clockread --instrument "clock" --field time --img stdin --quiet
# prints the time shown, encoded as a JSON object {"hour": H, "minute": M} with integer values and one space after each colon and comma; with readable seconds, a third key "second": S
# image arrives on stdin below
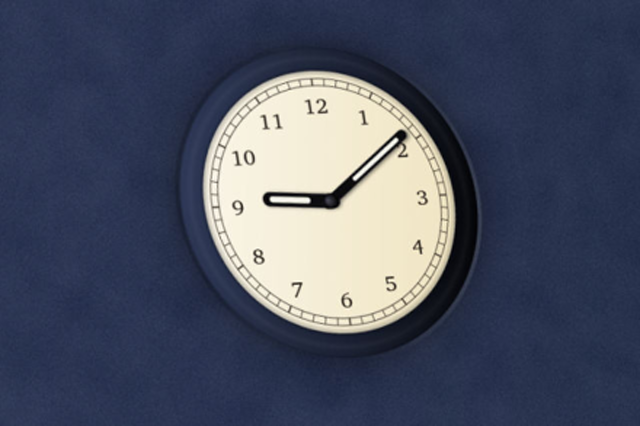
{"hour": 9, "minute": 9}
